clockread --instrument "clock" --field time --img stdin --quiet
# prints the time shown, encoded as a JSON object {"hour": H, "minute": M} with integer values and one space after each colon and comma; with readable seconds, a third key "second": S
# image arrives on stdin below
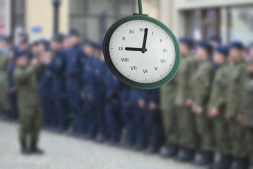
{"hour": 9, "minute": 2}
